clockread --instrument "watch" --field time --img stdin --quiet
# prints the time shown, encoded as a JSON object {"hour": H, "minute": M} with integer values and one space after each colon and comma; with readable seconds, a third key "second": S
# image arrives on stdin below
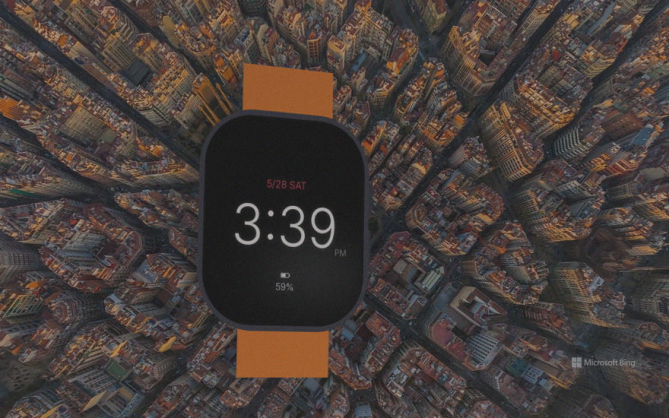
{"hour": 3, "minute": 39}
